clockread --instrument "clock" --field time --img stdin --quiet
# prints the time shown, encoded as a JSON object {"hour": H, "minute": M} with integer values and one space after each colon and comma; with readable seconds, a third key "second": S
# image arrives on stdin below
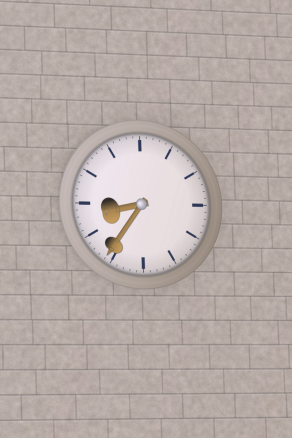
{"hour": 8, "minute": 36}
